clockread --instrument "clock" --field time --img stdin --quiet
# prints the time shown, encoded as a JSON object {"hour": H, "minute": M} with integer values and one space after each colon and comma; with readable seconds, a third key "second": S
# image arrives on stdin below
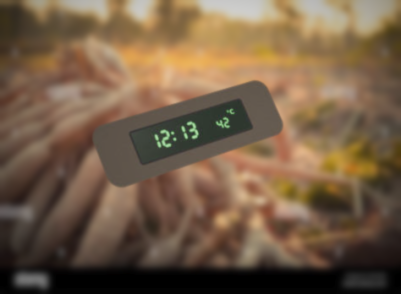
{"hour": 12, "minute": 13}
